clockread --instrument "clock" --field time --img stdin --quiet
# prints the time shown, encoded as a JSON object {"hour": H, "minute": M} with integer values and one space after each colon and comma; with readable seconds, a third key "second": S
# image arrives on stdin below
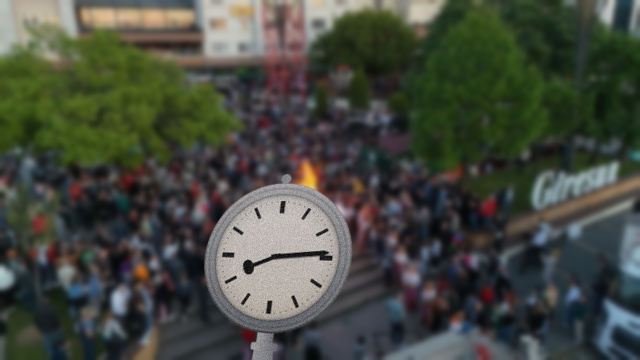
{"hour": 8, "minute": 14}
